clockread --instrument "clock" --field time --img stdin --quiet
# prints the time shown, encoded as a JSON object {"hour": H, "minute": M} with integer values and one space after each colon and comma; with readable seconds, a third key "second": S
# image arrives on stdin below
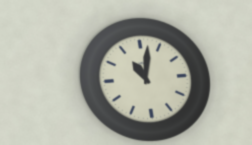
{"hour": 11, "minute": 2}
